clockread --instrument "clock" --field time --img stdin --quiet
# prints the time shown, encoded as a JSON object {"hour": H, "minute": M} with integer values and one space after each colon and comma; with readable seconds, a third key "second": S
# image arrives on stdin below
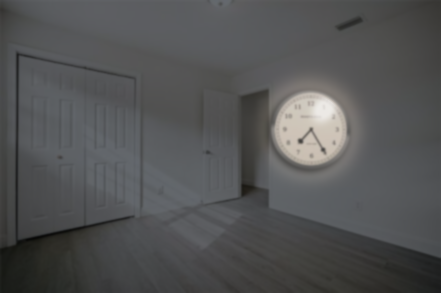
{"hour": 7, "minute": 25}
